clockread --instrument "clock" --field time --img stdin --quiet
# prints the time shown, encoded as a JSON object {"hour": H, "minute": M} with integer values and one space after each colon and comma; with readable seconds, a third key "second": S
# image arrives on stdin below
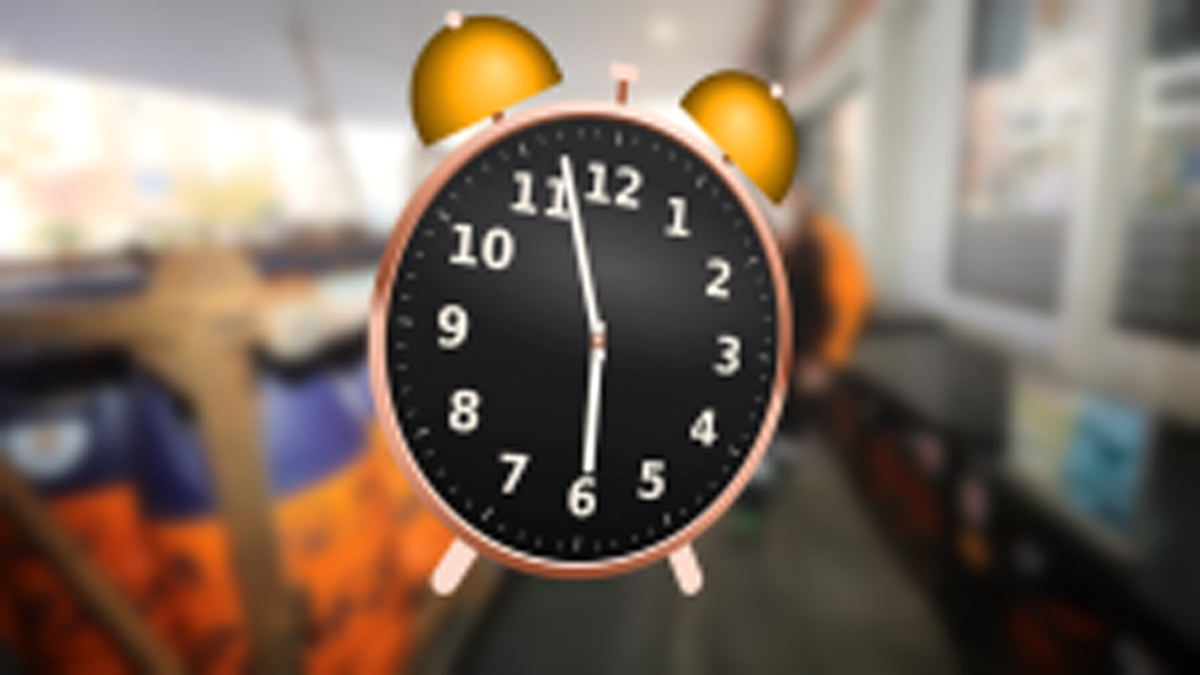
{"hour": 5, "minute": 57}
